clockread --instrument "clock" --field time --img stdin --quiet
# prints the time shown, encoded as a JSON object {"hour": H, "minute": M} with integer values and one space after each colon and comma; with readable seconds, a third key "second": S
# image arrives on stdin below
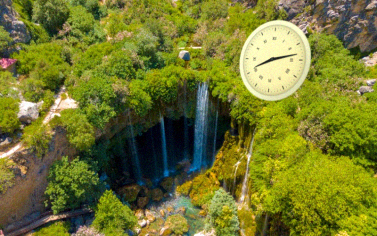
{"hour": 8, "minute": 13}
